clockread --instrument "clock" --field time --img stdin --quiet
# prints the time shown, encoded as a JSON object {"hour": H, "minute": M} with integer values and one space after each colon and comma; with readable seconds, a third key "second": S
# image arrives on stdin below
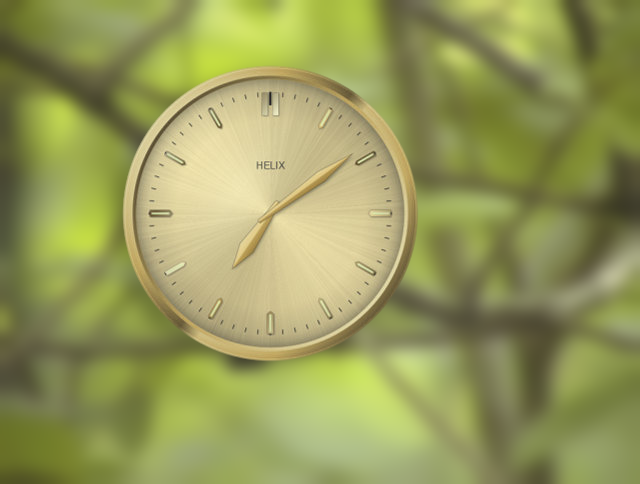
{"hour": 7, "minute": 9}
